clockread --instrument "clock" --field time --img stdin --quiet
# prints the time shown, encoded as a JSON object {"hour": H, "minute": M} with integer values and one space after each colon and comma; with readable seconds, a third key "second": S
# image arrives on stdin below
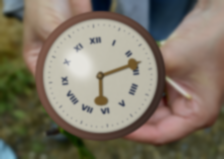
{"hour": 6, "minute": 13}
